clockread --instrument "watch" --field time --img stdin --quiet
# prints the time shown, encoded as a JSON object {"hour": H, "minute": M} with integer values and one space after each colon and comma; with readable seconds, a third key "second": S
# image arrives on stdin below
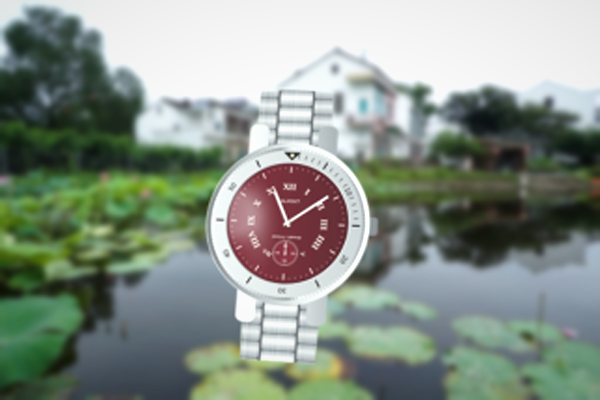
{"hour": 11, "minute": 9}
